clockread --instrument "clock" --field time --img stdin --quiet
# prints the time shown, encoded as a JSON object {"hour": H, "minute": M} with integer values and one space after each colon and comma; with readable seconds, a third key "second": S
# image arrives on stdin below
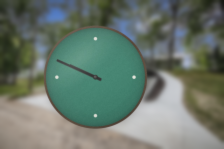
{"hour": 9, "minute": 49}
